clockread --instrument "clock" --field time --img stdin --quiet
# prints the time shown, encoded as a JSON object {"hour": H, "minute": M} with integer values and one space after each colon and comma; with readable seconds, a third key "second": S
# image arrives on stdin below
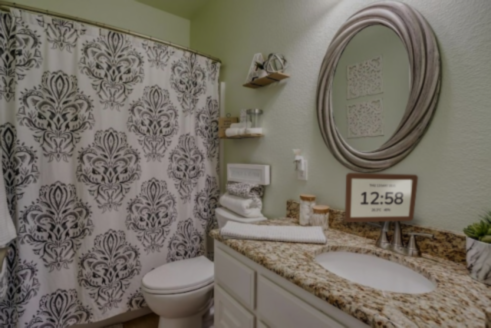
{"hour": 12, "minute": 58}
